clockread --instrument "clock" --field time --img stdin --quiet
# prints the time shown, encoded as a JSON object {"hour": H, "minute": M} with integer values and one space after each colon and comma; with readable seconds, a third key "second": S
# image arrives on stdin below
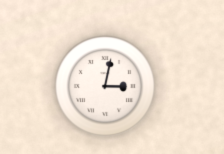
{"hour": 3, "minute": 2}
